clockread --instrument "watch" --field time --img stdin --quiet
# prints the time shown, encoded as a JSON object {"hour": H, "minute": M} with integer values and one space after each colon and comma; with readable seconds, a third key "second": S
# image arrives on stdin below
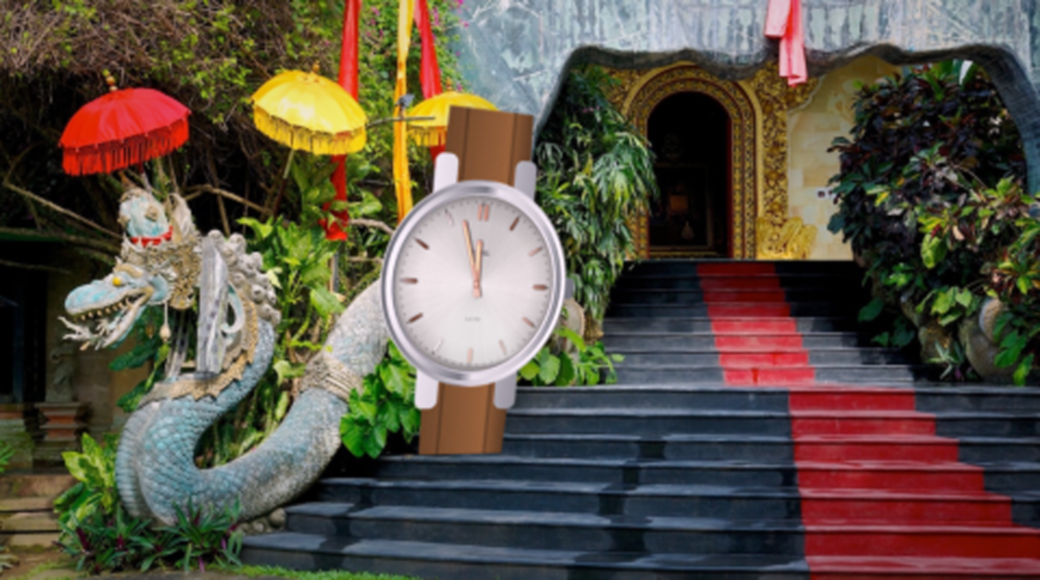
{"hour": 11, "minute": 57}
